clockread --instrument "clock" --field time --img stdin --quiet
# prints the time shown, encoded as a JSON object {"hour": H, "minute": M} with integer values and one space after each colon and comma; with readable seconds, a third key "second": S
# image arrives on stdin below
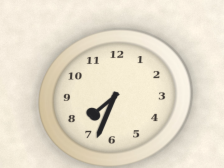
{"hour": 7, "minute": 33}
